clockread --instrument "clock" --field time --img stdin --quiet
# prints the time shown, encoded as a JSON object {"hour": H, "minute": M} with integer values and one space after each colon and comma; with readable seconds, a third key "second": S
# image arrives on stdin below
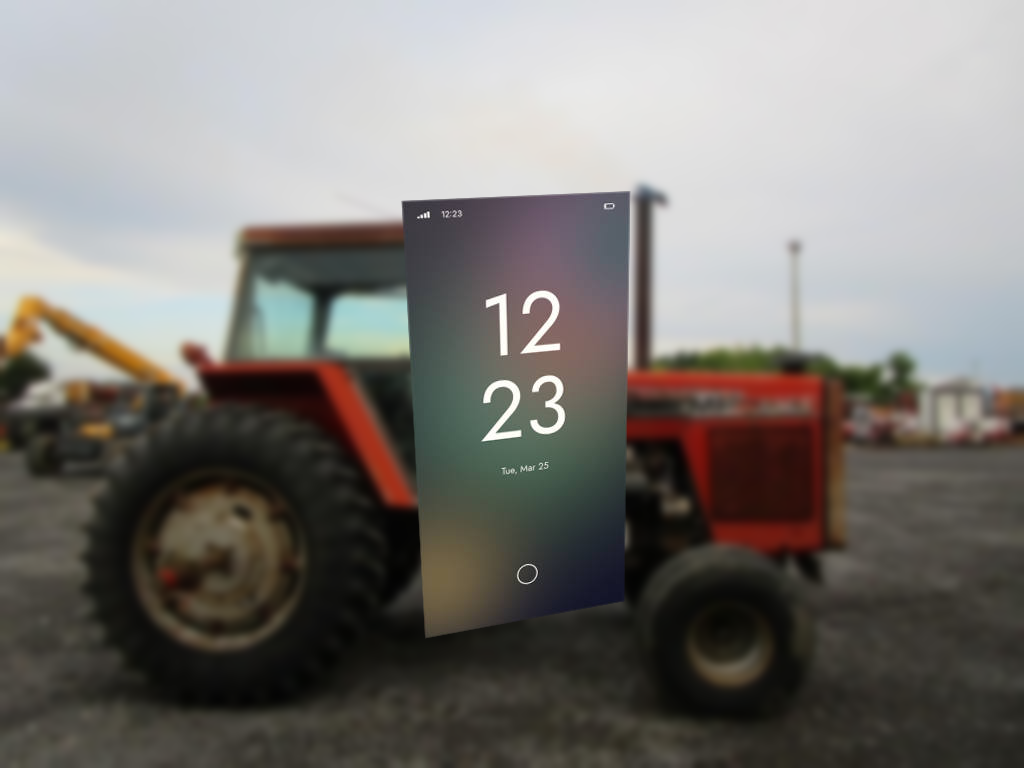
{"hour": 12, "minute": 23}
